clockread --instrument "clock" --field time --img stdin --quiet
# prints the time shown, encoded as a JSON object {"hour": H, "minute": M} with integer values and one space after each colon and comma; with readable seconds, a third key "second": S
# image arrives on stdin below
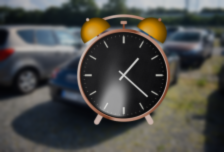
{"hour": 1, "minute": 22}
